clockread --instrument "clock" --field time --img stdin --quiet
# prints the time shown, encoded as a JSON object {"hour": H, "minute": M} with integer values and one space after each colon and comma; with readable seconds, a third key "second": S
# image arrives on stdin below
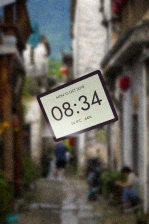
{"hour": 8, "minute": 34}
